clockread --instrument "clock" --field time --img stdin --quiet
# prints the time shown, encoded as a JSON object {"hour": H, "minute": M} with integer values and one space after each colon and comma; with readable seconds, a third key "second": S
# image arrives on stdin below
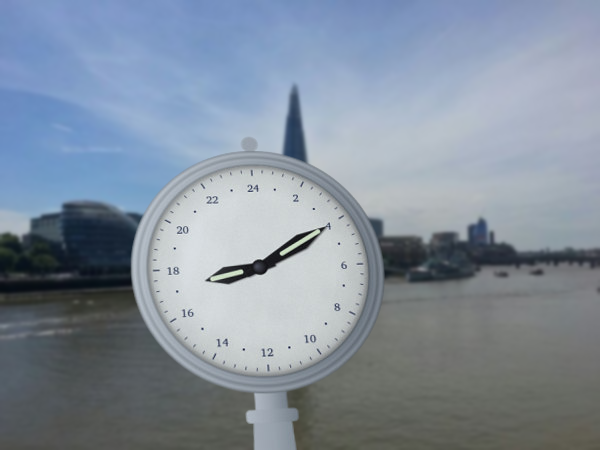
{"hour": 17, "minute": 10}
